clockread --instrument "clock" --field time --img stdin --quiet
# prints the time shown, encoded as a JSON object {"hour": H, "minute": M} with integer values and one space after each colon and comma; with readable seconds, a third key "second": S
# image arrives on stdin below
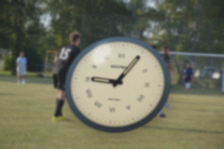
{"hour": 9, "minute": 5}
